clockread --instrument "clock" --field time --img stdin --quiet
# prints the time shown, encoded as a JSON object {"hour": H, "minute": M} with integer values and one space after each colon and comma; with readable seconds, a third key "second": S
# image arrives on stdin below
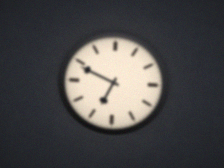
{"hour": 6, "minute": 49}
